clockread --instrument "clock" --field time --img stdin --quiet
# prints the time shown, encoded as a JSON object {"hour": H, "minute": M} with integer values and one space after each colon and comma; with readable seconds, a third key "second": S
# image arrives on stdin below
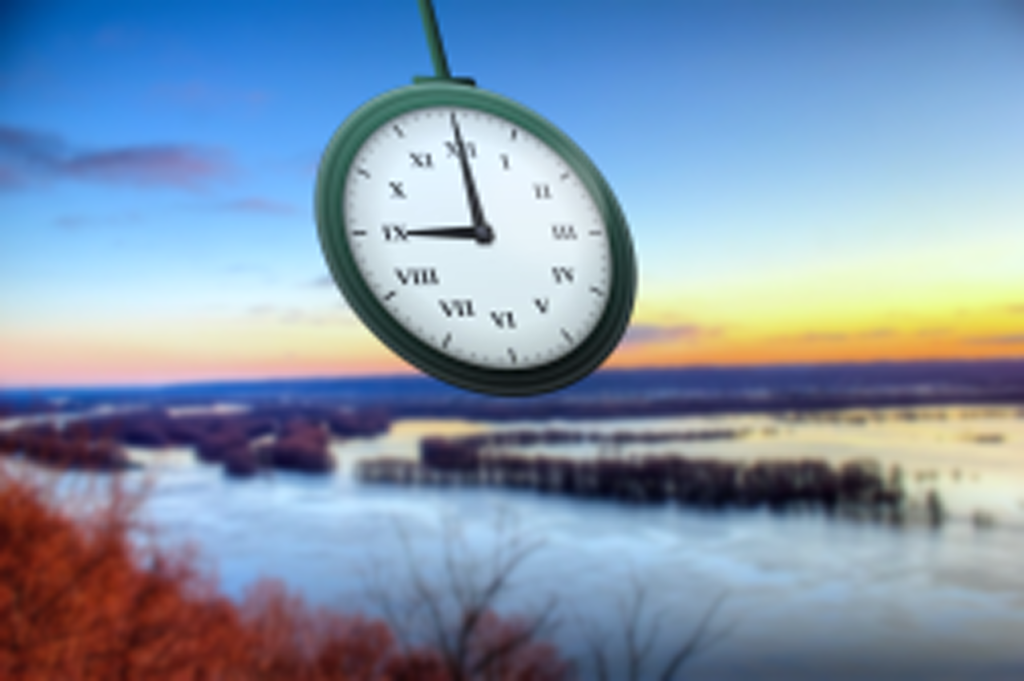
{"hour": 9, "minute": 0}
